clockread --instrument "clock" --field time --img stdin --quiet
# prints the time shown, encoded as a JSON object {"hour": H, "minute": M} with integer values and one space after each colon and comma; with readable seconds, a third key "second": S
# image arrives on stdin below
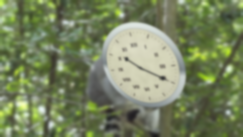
{"hour": 10, "minute": 20}
